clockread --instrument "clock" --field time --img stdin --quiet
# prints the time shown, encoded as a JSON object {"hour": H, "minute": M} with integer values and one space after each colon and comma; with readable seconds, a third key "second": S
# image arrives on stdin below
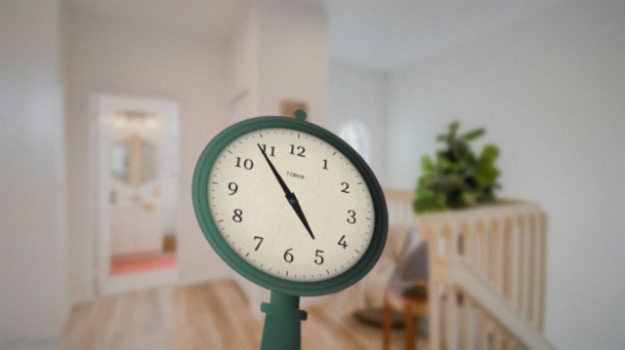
{"hour": 4, "minute": 54}
